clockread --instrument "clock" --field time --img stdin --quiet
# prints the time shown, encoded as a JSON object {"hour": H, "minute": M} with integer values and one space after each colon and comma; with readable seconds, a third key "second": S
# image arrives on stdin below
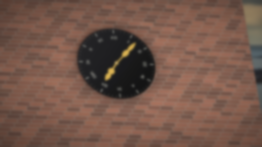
{"hour": 7, "minute": 7}
